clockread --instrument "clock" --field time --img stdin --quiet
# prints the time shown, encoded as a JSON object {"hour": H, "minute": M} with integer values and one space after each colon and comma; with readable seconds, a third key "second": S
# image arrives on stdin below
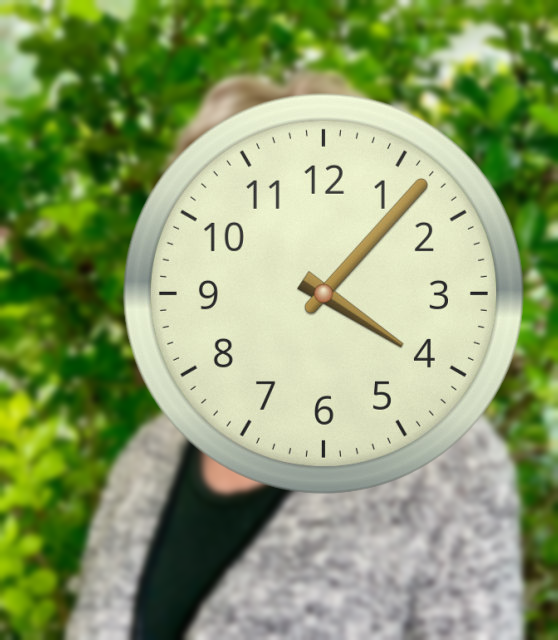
{"hour": 4, "minute": 7}
